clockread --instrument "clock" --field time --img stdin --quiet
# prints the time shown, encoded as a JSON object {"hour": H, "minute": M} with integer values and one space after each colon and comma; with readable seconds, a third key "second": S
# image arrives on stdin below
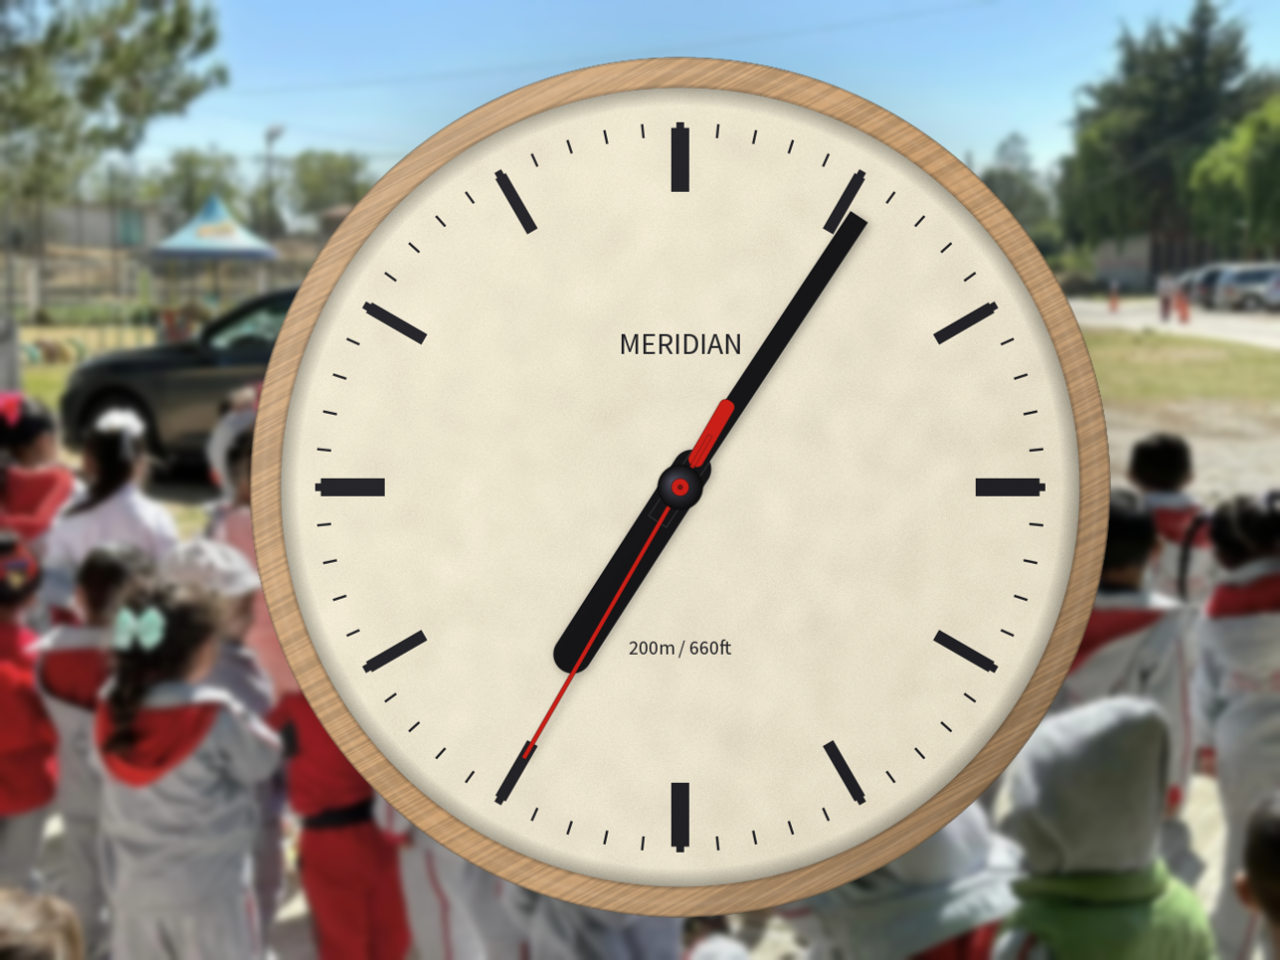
{"hour": 7, "minute": 5, "second": 35}
